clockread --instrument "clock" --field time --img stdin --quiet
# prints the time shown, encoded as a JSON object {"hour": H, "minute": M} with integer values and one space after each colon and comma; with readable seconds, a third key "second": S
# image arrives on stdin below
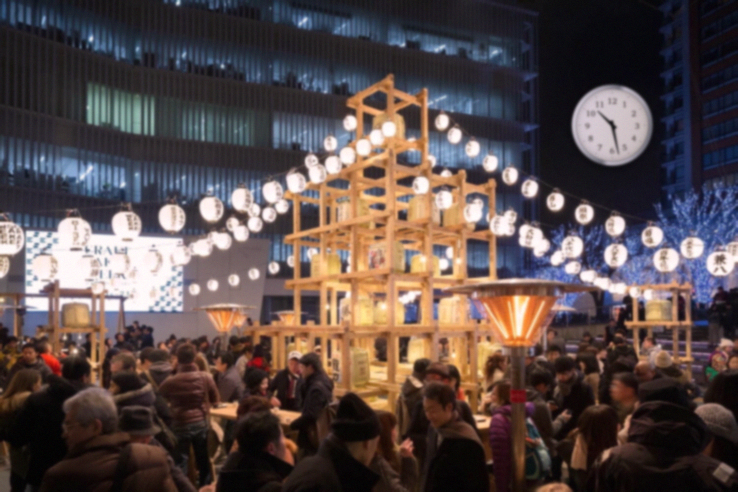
{"hour": 10, "minute": 28}
